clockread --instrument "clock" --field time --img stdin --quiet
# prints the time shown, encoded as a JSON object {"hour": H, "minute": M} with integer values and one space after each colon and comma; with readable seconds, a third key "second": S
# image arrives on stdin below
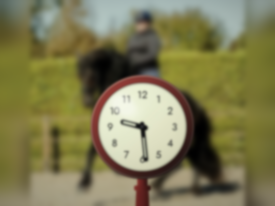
{"hour": 9, "minute": 29}
